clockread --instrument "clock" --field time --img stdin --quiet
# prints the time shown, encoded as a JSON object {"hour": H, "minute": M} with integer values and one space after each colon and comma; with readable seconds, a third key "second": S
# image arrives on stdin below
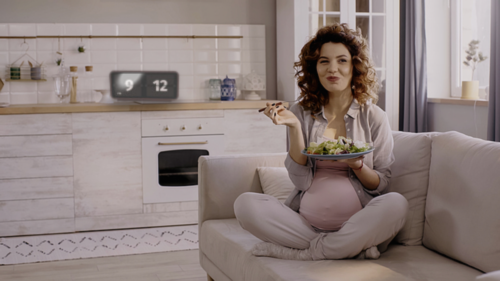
{"hour": 9, "minute": 12}
